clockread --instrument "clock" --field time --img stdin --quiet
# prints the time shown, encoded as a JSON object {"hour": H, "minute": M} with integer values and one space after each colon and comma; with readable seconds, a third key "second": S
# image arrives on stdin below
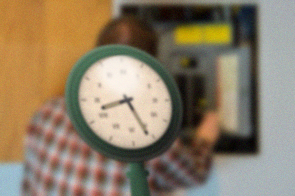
{"hour": 8, "minute": 26}
